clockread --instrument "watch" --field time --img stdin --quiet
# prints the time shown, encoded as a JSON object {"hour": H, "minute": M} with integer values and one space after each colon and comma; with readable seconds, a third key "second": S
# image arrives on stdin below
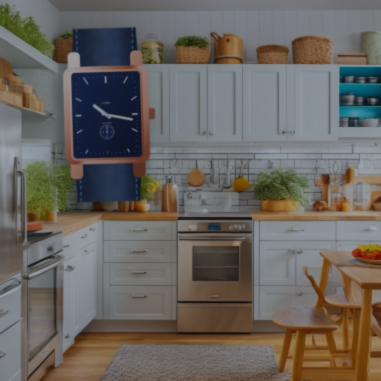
{"hour": 10, "minute": 17}
